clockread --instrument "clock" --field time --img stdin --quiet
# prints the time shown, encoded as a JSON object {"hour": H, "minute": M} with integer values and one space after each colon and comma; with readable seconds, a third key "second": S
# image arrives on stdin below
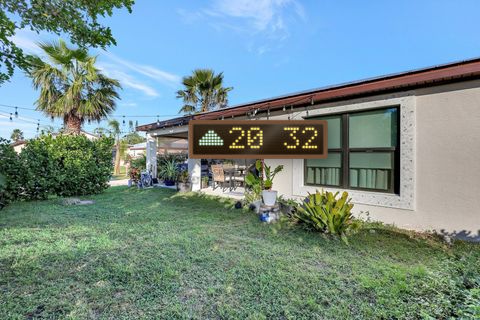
{"hour": 20, "minute": 32}
